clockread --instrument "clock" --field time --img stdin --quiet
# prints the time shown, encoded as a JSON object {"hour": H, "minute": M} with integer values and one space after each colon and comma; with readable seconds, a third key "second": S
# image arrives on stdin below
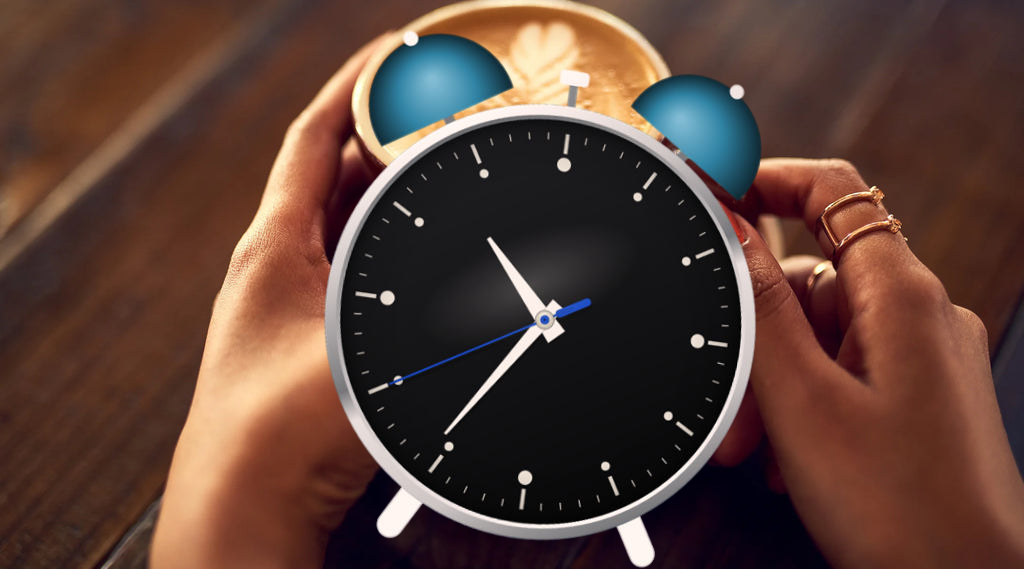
{"hour": 10, "minute": 35, "second": 40}
